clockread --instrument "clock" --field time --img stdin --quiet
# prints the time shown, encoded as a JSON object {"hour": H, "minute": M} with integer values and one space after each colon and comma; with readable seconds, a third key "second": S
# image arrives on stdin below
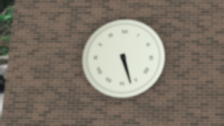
{"hour": 5, "minute": 27}
